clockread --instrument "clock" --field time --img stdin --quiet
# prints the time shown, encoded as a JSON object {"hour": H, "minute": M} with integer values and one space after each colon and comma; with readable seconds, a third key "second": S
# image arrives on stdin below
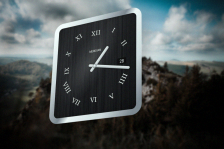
{"hour": 1, "minute": 17}
